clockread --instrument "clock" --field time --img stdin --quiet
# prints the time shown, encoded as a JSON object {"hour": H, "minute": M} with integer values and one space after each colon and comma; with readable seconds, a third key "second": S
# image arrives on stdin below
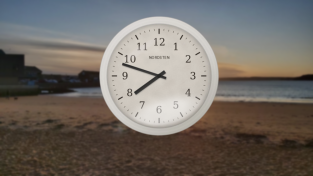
{"hour": 7, "minute": 48}
